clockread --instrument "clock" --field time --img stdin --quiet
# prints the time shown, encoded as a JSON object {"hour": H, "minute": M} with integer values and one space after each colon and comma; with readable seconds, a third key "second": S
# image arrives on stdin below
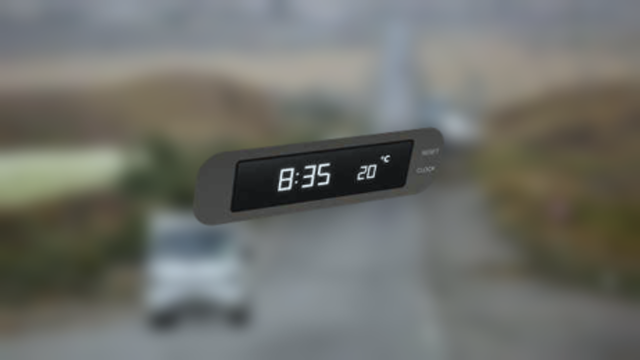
{"hour": 8, "minute": 35}
